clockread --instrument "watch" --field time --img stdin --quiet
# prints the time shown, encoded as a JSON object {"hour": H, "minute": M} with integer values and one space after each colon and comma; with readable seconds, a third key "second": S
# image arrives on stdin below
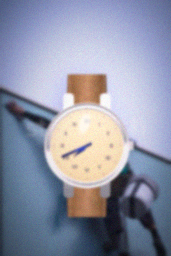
{"hour": 7, "minute": 41}
